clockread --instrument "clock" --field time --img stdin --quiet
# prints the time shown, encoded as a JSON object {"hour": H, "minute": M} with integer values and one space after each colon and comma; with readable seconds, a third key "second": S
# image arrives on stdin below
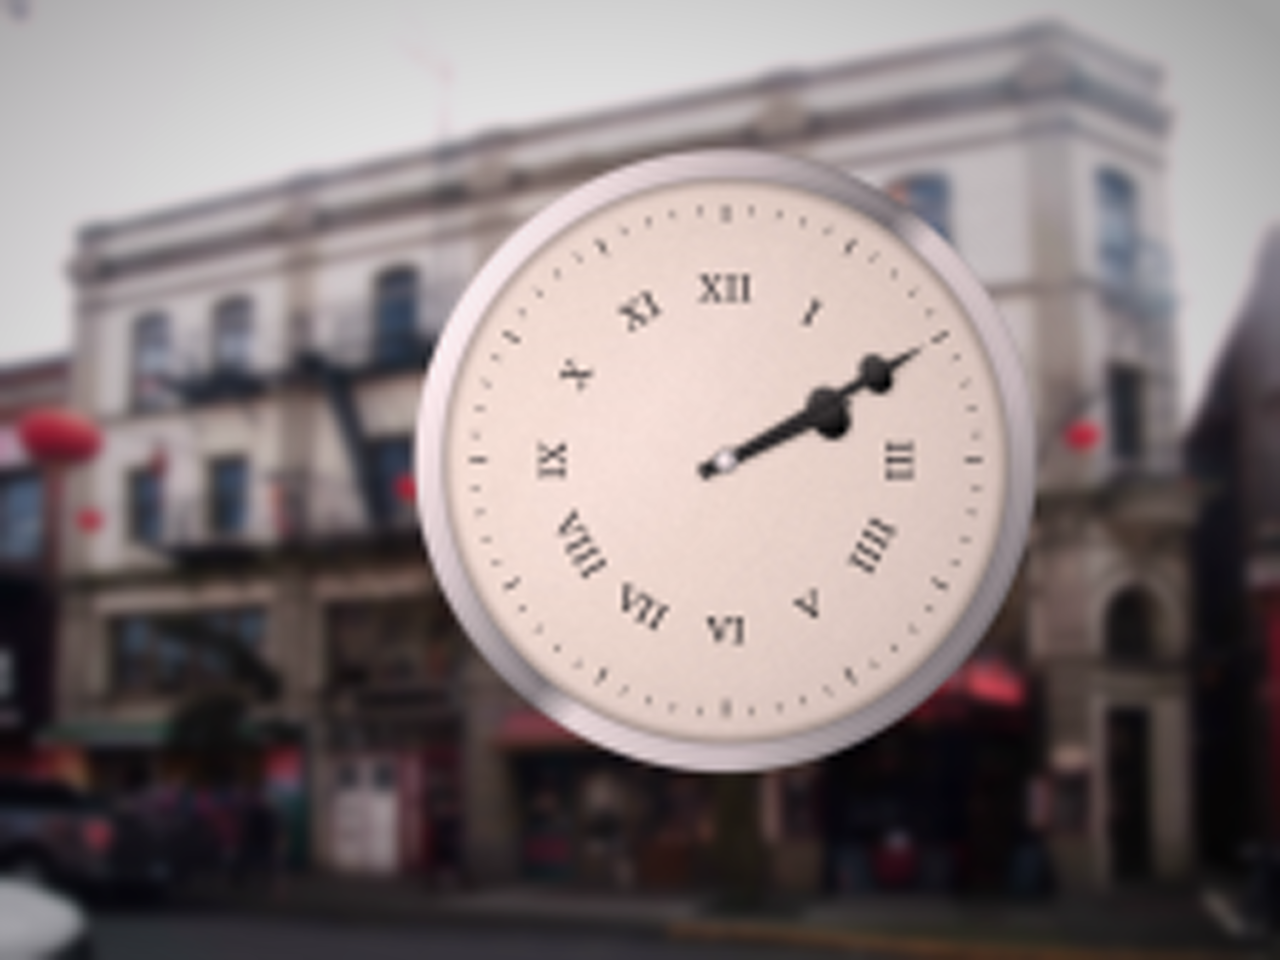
{"hour": 2, "minute": 10}
